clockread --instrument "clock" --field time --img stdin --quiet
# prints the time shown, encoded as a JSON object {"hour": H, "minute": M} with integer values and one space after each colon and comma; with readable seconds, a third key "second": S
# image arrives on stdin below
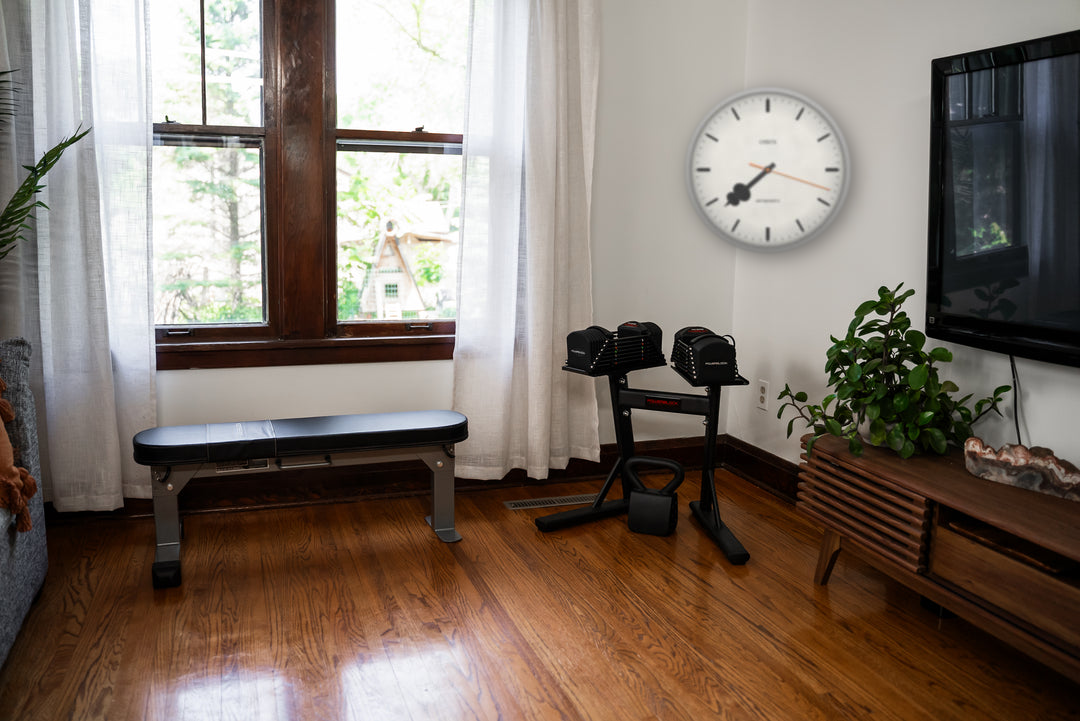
{"hour": 7, "minute": 38, "second": 18}
